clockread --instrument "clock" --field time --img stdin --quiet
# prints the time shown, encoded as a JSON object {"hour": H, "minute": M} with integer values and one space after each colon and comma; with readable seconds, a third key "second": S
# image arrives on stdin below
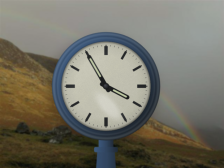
{"hour": 3, "minute": 55}
